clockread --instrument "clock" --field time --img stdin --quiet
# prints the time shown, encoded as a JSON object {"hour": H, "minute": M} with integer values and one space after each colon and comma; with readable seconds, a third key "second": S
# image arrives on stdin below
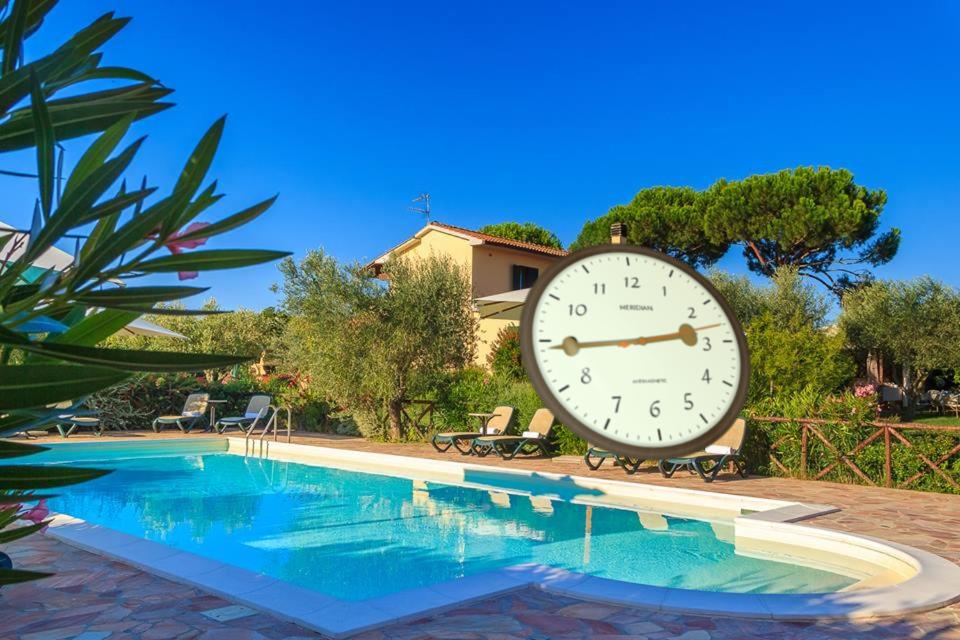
{"hour": 2, "minute": 44, "second": 13}
